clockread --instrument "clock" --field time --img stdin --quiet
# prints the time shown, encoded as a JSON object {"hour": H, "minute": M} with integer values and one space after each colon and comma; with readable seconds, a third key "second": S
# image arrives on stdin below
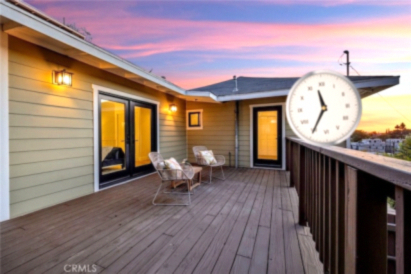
{"hour": 11, "minute": 35}
